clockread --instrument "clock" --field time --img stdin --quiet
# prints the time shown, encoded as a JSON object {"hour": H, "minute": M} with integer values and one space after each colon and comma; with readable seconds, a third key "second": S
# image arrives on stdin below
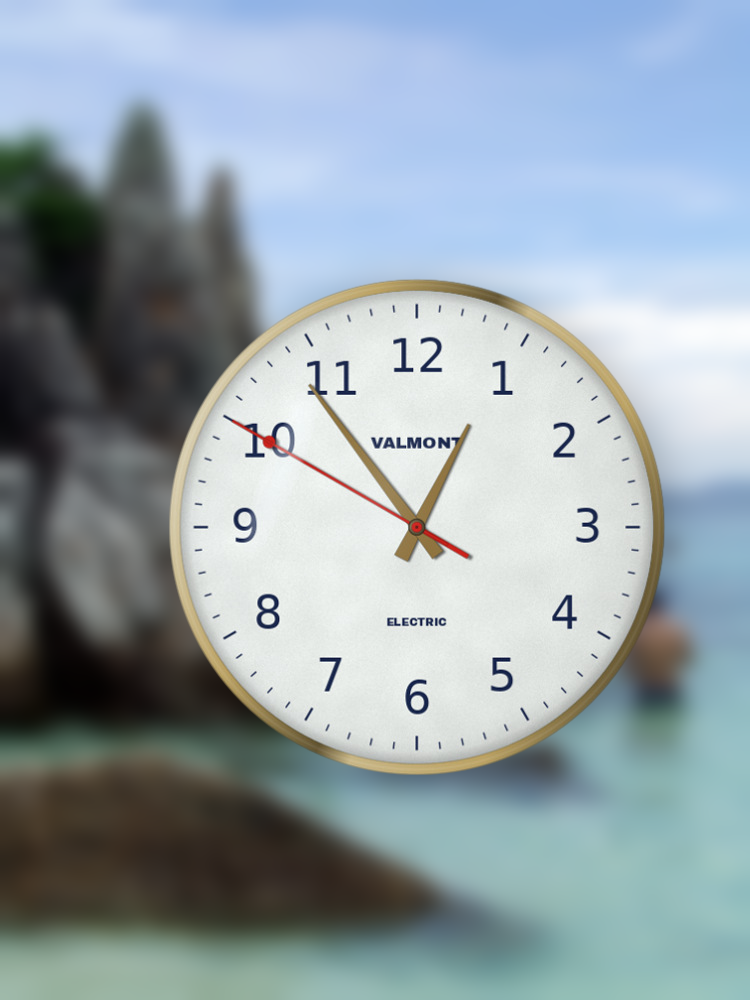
{"hour": 12, "minute": 53, "second": 50}
